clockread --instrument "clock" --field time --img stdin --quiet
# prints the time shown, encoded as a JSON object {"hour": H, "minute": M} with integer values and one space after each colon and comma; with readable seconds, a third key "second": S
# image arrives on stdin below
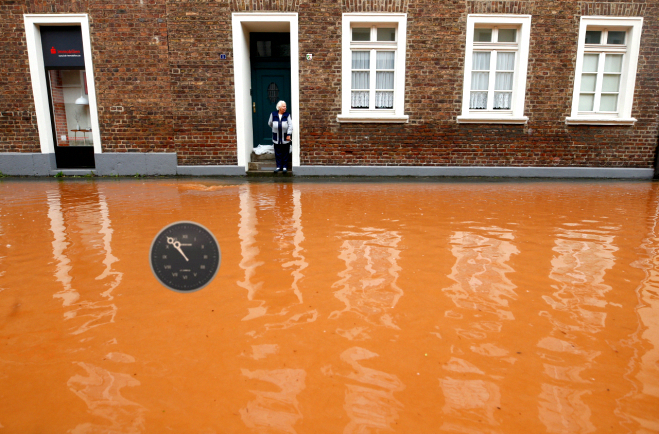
{"hour": 10, "minute": 53}
